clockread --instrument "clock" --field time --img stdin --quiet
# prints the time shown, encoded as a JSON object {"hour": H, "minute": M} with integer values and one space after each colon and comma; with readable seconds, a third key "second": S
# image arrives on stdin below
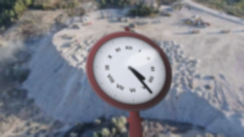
{"hour": 4, "minute": 24}
